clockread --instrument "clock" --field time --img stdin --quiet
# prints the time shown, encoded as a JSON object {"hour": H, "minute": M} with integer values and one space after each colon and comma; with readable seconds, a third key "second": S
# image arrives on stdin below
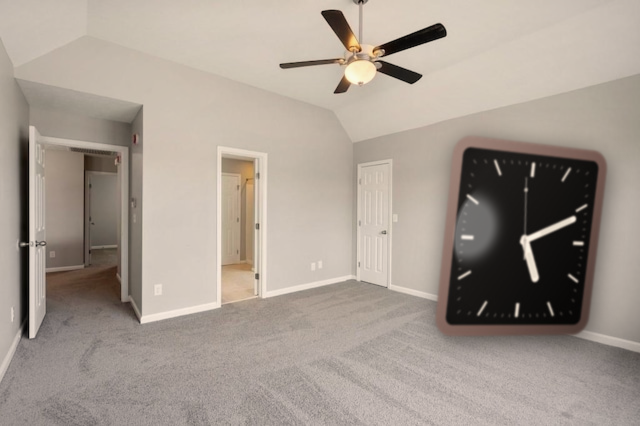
{"hour": 5, "minute": 10, "second": 59}
